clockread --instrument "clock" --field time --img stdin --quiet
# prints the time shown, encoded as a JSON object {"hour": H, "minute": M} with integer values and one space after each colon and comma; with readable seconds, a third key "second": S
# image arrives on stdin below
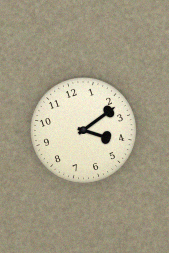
{"hour": 4, "minute": 12}
